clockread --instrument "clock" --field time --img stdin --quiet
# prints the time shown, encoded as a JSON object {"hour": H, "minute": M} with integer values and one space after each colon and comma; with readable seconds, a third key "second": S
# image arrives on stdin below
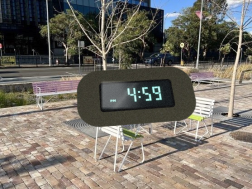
{"hour": 4, "minute": 59}
